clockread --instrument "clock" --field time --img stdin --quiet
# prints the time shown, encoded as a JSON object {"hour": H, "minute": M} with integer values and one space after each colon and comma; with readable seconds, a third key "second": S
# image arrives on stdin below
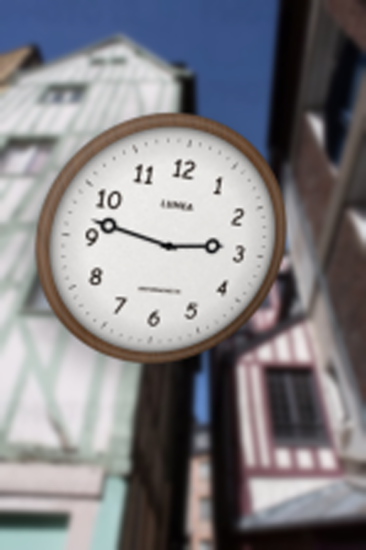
{"hour": 2, "minute": 47}
